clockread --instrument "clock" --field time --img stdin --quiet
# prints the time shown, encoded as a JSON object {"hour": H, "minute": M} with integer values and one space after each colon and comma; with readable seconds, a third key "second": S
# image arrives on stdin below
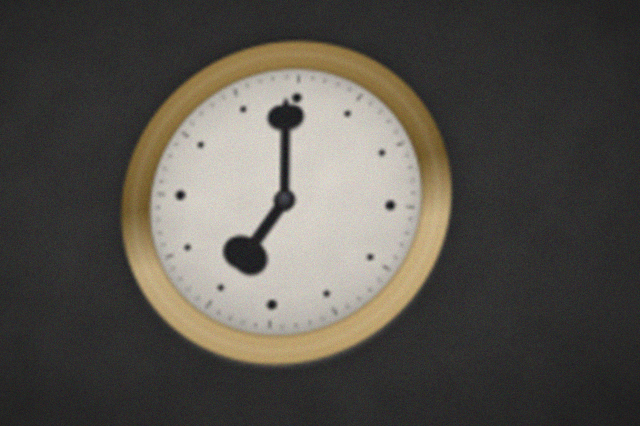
{"hour": 6, "minute": 59}
